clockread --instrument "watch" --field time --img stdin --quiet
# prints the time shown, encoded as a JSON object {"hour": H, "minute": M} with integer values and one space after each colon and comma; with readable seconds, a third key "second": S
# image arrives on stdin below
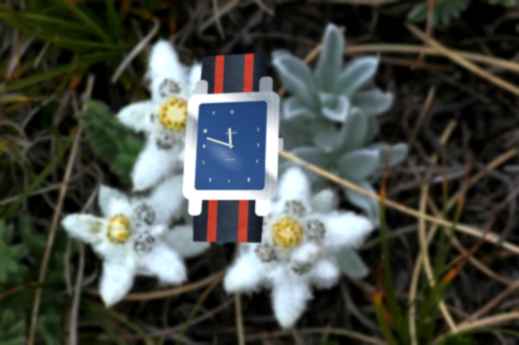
{"hour": 11, "minute": 48}
